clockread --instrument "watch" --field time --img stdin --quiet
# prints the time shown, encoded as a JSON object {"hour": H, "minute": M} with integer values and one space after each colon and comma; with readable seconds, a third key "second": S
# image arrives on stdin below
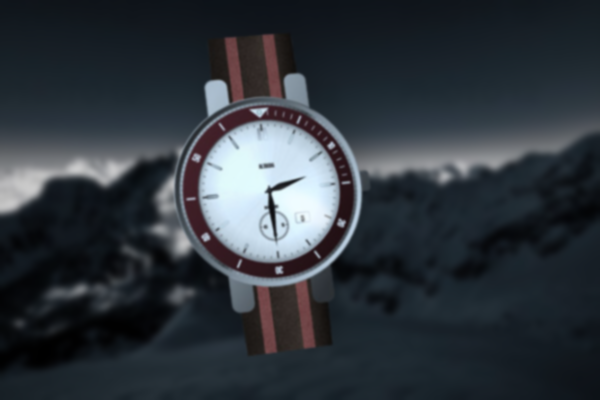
{"hour": 2, "minute": 30}
